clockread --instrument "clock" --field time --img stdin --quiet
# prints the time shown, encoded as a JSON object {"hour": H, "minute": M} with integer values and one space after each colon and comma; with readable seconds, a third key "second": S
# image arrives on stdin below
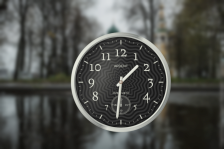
{"hour": 1, "minute": 31}
